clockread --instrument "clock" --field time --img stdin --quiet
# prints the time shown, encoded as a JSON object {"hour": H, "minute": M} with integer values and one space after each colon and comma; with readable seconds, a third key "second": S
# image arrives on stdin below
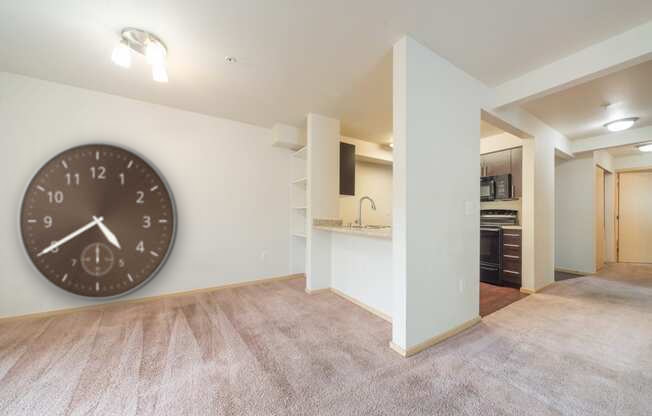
{"hour": 4, "minute": 40}
